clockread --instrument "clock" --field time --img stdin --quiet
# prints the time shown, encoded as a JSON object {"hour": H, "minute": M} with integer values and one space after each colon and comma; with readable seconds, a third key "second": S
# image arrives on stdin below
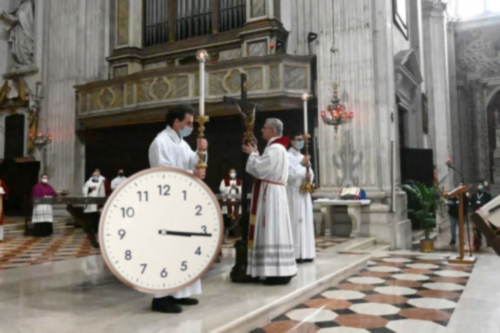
{"hour": 3, "minute": 16}
